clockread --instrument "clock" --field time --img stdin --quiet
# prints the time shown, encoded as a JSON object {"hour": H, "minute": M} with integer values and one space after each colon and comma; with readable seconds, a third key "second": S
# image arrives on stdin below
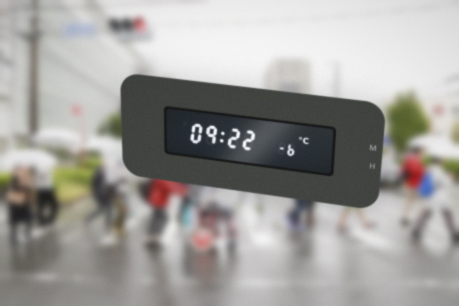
{"hour": 9, "minute": 22}
